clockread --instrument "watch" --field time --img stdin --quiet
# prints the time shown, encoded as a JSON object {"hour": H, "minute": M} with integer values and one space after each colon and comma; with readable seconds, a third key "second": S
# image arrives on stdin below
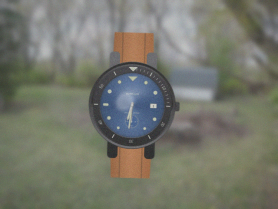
{"hour": 6, "minute": 31}
